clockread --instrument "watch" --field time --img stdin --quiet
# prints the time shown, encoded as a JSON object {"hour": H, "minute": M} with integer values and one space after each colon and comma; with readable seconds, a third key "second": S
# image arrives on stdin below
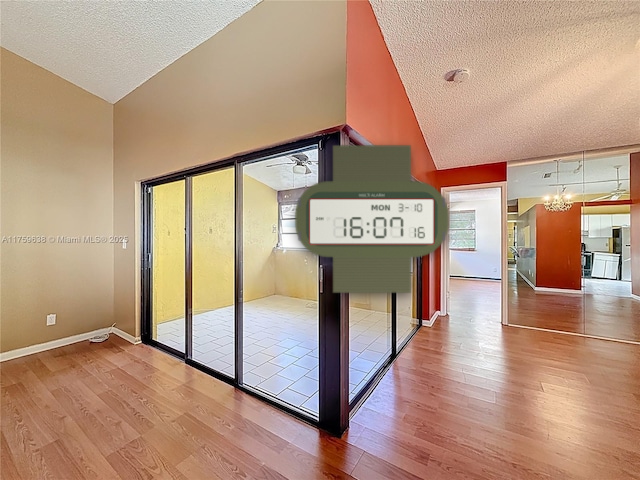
{"hour": 16, "minute": 7, "second": 16}
